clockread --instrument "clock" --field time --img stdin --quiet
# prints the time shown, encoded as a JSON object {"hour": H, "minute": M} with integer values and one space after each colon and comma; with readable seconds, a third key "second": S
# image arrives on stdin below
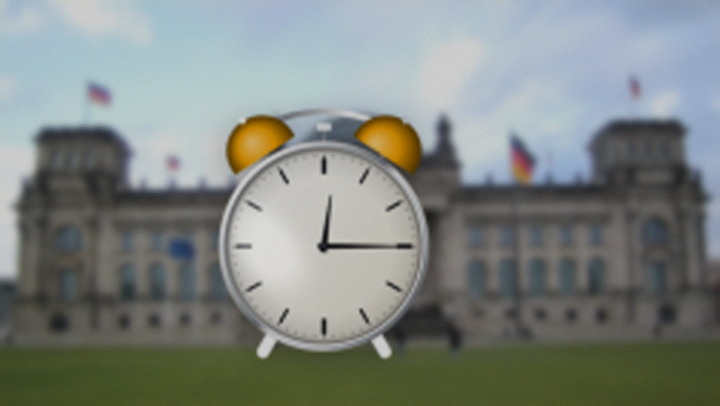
{"hour": 12, "minute": 15}
